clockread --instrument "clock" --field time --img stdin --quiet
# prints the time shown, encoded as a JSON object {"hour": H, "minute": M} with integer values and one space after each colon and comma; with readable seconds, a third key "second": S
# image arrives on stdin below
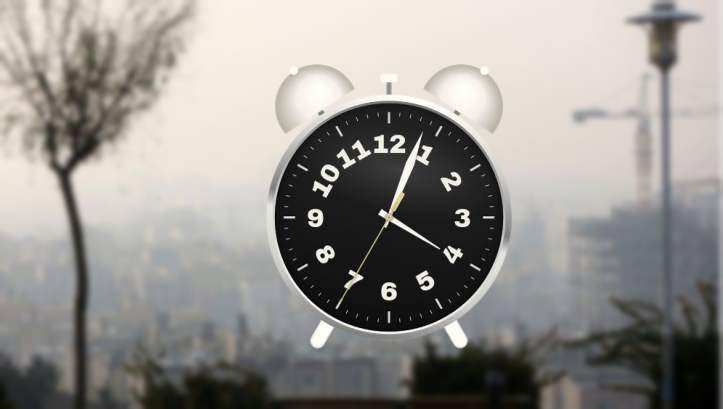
{"hour": 4, "minute": 3, "second": 35}
